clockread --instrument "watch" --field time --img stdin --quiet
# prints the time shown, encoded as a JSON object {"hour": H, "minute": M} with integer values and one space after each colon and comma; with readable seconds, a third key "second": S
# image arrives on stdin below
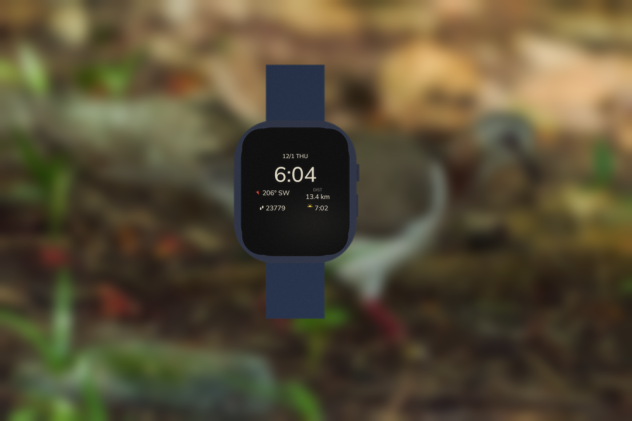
{"hour": 6, "minute": 4}
